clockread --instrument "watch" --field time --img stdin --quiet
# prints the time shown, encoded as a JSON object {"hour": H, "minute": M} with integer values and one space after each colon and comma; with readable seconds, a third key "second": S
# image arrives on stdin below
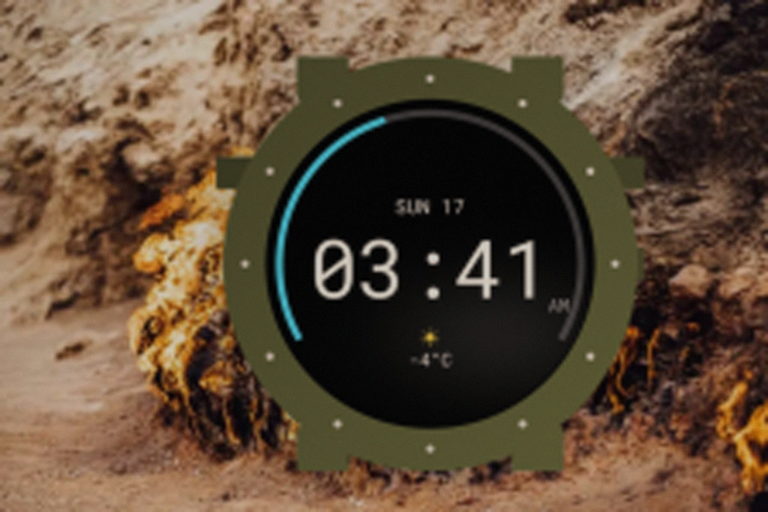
{"hour": 3, "minute": 41}
